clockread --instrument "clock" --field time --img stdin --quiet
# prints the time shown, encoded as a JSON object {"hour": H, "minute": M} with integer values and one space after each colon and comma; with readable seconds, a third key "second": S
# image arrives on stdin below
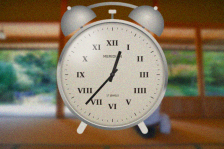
{"hour": 12, "minute": 37}
